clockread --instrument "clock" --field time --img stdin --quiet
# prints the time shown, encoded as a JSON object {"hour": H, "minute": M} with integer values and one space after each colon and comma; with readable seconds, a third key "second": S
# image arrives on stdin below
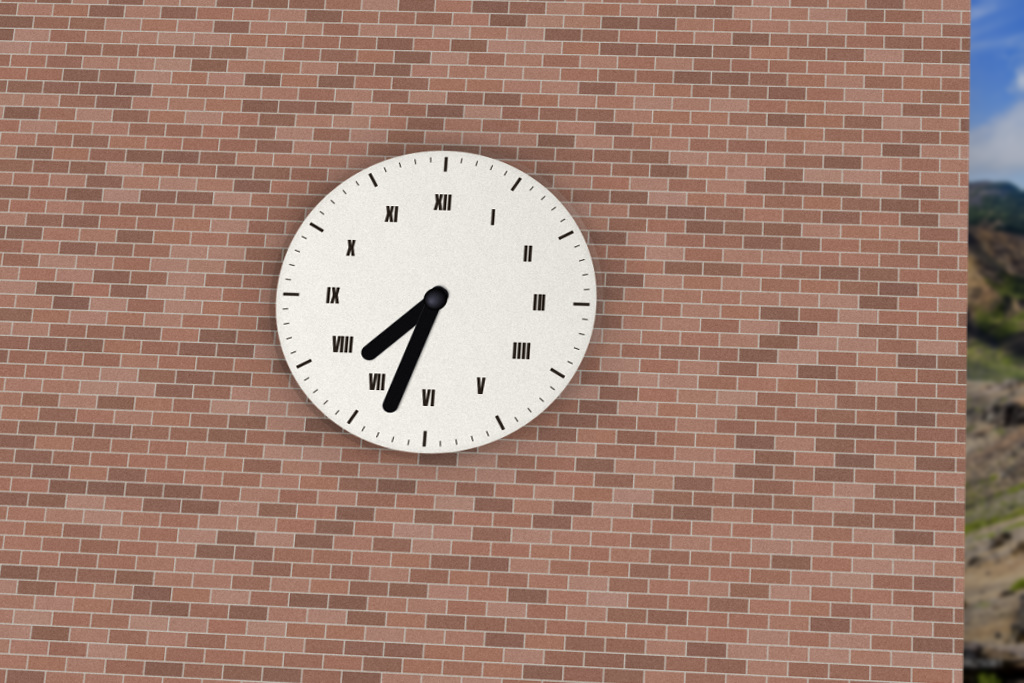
{"hour": 7, "minute": 33}
